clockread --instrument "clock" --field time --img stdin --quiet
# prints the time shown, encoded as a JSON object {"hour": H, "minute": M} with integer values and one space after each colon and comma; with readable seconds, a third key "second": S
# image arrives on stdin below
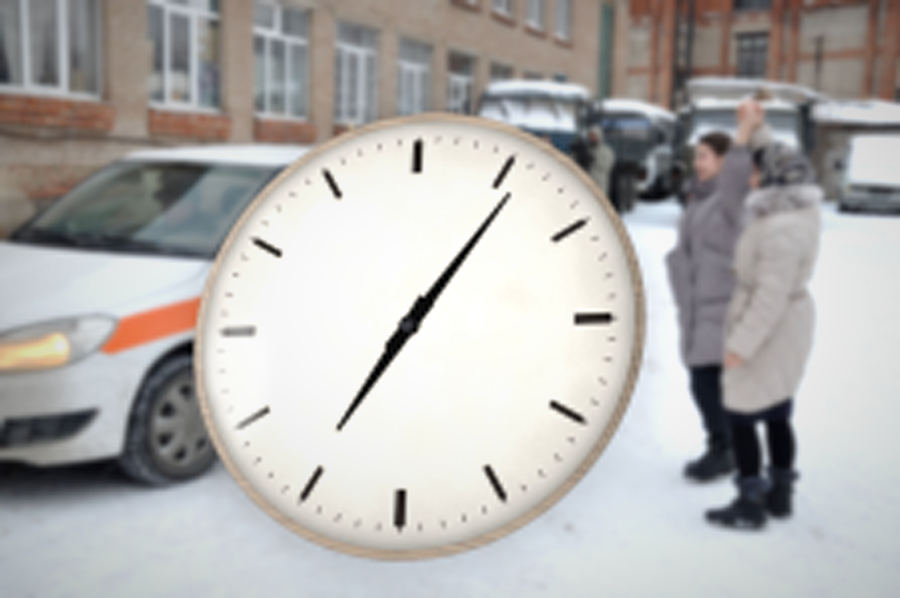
{"hour": 7, "minute": 6}
